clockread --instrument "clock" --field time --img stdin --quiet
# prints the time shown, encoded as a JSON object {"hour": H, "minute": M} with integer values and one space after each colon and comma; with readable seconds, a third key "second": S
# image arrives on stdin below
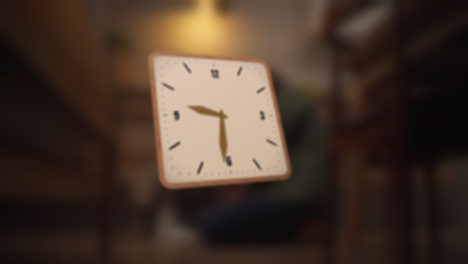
{"hour": 9, "minute": 31}
